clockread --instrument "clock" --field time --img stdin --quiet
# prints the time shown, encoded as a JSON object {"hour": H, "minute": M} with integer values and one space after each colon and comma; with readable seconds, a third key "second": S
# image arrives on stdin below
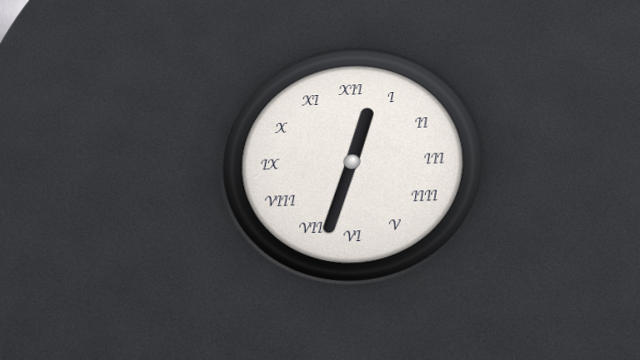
{"hour": 12, "minute": 33}
